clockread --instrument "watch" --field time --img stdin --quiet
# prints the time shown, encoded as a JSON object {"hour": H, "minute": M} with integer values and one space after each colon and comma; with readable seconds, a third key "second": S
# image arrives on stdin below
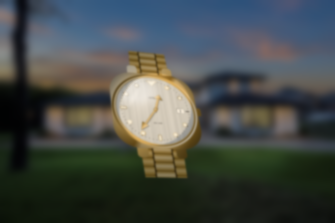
{"hour": 12, "minute": 36}
